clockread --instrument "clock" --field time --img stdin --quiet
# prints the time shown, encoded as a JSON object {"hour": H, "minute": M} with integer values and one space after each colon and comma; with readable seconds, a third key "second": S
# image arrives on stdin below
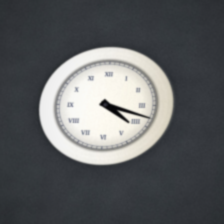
{"hour": 4, "minute": 18}
